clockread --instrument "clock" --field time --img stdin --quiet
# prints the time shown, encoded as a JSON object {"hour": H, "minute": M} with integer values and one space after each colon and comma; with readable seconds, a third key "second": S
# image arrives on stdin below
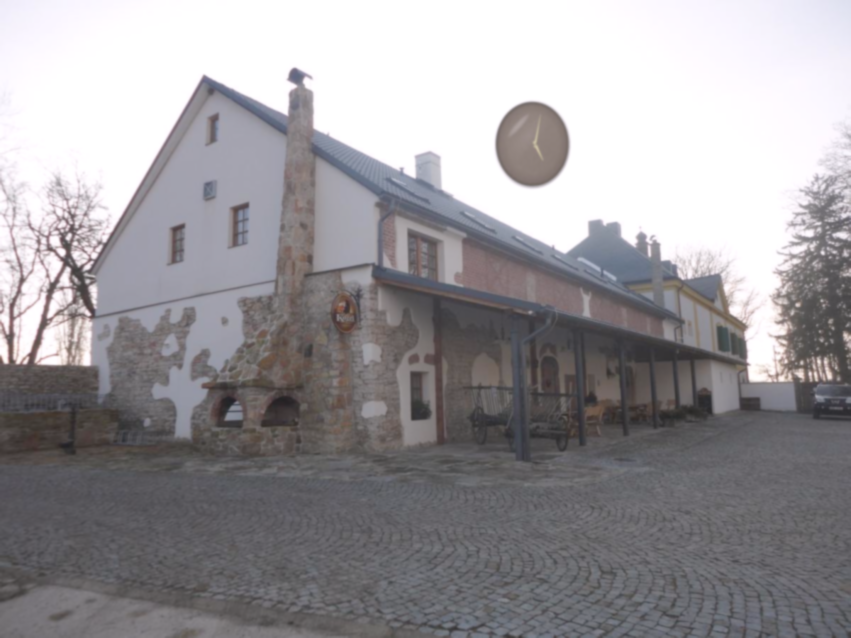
{"hour": 5, "minute": 2}
